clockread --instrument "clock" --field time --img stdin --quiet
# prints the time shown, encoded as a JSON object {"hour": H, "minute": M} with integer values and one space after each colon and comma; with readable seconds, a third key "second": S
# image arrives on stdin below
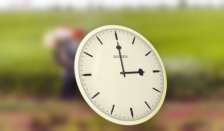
{"hour": 3, "minute": 0}
